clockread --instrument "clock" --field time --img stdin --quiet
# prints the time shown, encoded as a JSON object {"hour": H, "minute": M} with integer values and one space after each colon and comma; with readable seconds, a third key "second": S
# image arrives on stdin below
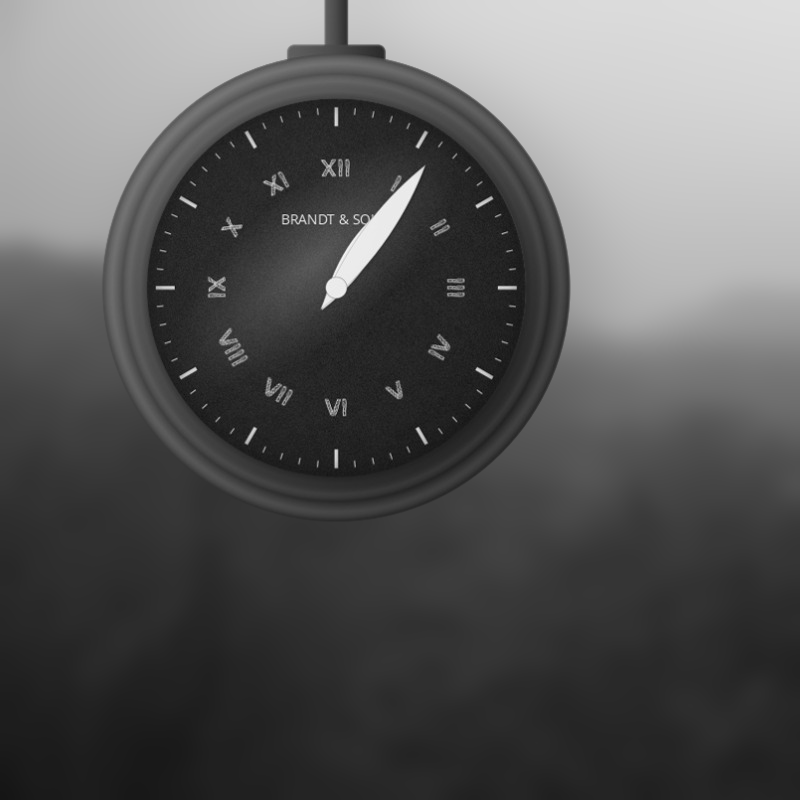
{"hour": 1, "minute": 6}
